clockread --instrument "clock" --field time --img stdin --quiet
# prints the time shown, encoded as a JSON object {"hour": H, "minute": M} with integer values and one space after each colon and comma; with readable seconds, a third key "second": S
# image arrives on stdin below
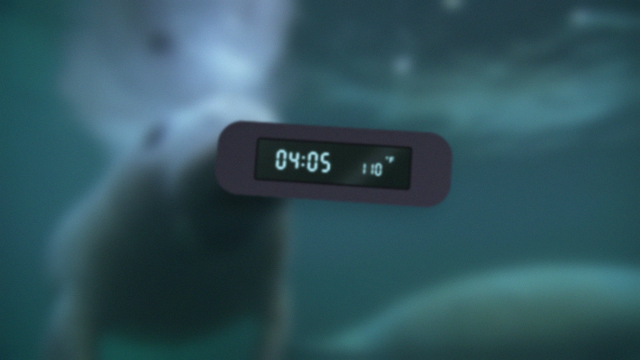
{"hour": 4, "minute": 5}
